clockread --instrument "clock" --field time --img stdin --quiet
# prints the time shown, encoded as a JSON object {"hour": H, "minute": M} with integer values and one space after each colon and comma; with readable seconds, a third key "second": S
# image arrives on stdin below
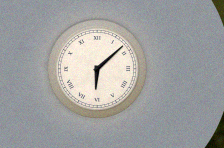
{"hour": 6, "minute": 8}
